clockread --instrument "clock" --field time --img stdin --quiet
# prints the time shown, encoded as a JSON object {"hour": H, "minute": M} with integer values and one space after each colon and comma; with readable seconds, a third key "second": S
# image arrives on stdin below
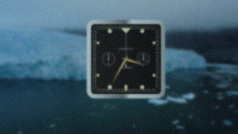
{"hour": 3, "minute": 35}
